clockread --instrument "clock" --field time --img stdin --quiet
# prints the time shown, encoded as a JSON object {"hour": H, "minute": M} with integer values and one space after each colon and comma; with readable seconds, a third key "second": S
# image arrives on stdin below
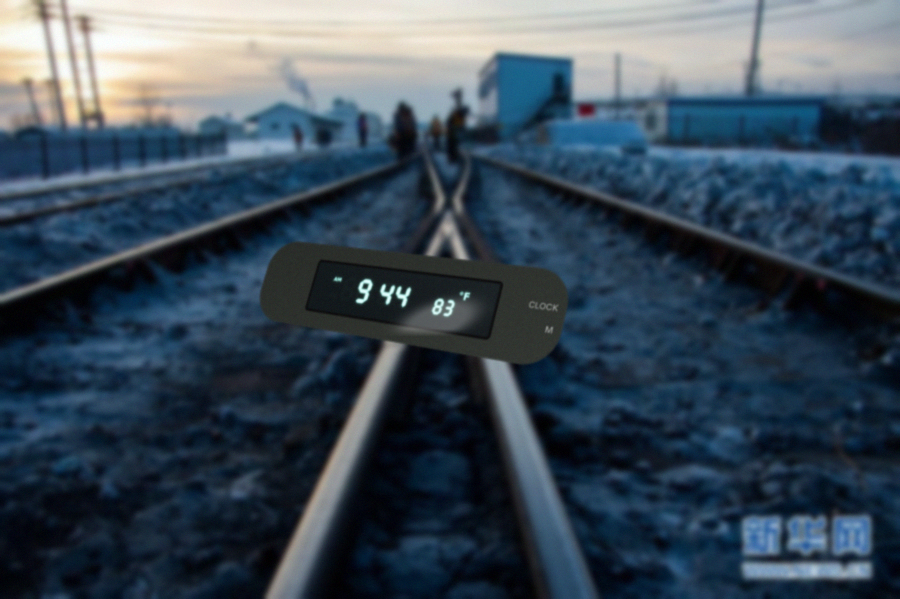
{"hour": 9, "minute": 44}
